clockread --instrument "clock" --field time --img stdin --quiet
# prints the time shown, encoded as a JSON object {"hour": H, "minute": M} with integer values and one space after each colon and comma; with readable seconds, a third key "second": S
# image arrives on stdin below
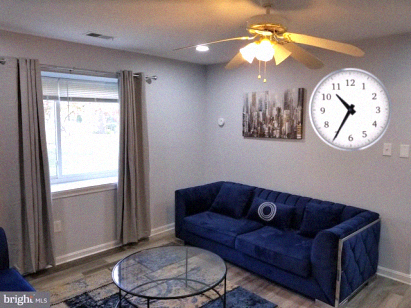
{"hour": 10, "minute": 35}
